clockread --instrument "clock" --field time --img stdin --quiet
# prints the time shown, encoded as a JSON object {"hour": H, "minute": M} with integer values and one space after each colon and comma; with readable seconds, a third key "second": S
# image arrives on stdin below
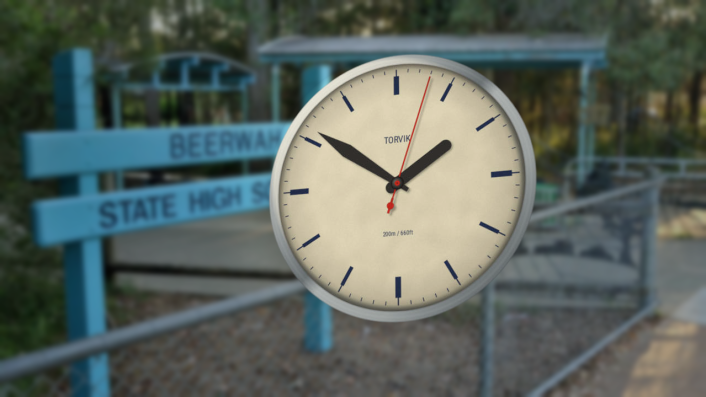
{"hour": 1, "minute": 51, "second": 3}
